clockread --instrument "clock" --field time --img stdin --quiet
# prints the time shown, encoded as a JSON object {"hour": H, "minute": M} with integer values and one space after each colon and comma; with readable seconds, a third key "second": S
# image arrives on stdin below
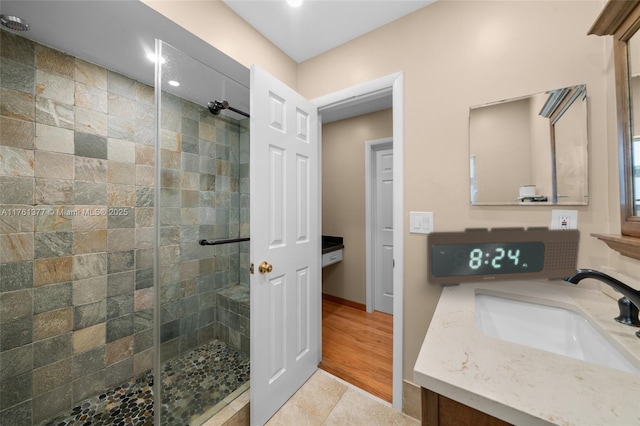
{"hour": 8, "minute": 24}
